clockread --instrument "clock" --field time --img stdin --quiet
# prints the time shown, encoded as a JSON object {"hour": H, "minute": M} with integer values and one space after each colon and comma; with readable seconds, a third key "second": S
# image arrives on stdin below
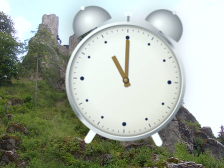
{"hour": 11, "minute": 0}
